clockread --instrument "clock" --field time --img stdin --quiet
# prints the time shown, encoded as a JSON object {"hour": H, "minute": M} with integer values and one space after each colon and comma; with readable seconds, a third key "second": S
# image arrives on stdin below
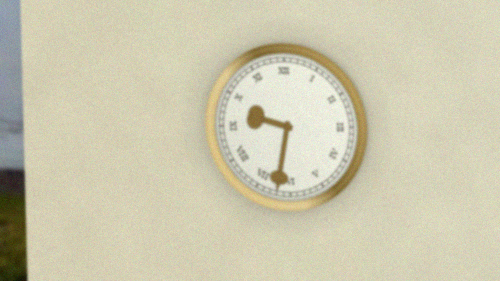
{"hour": 9, "minute": 32}
